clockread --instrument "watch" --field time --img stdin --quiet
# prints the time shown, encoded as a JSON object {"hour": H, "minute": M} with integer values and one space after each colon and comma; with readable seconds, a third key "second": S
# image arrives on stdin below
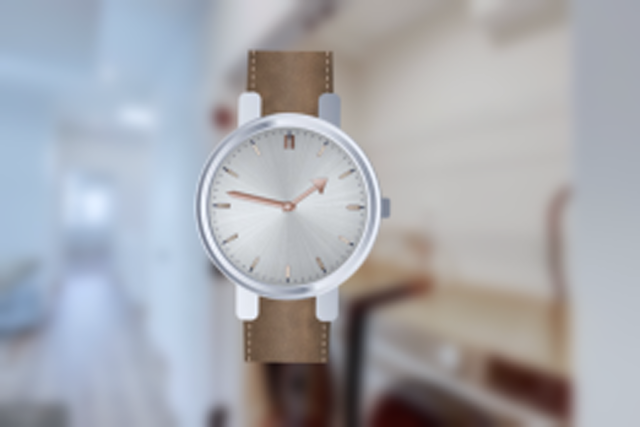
{"hour": 1, "minute": 47}
